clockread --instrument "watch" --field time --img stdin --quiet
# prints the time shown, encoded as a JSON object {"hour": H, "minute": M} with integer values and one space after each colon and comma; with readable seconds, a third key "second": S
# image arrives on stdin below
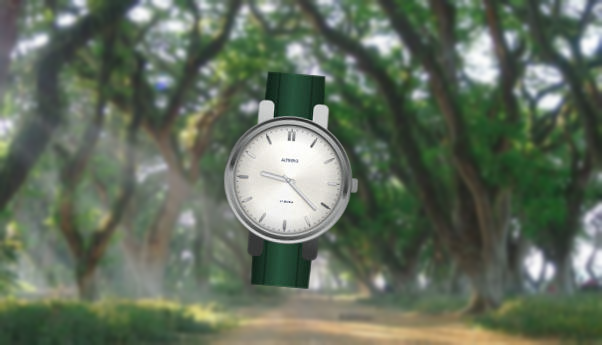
{"hour": 9, "minute": 22}
